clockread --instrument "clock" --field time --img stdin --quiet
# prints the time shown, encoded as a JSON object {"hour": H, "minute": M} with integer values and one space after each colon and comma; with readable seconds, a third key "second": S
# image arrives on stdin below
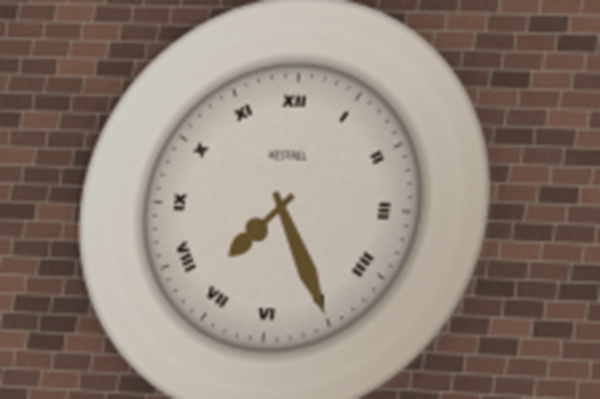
{"hour": 7, "minute": 25}
